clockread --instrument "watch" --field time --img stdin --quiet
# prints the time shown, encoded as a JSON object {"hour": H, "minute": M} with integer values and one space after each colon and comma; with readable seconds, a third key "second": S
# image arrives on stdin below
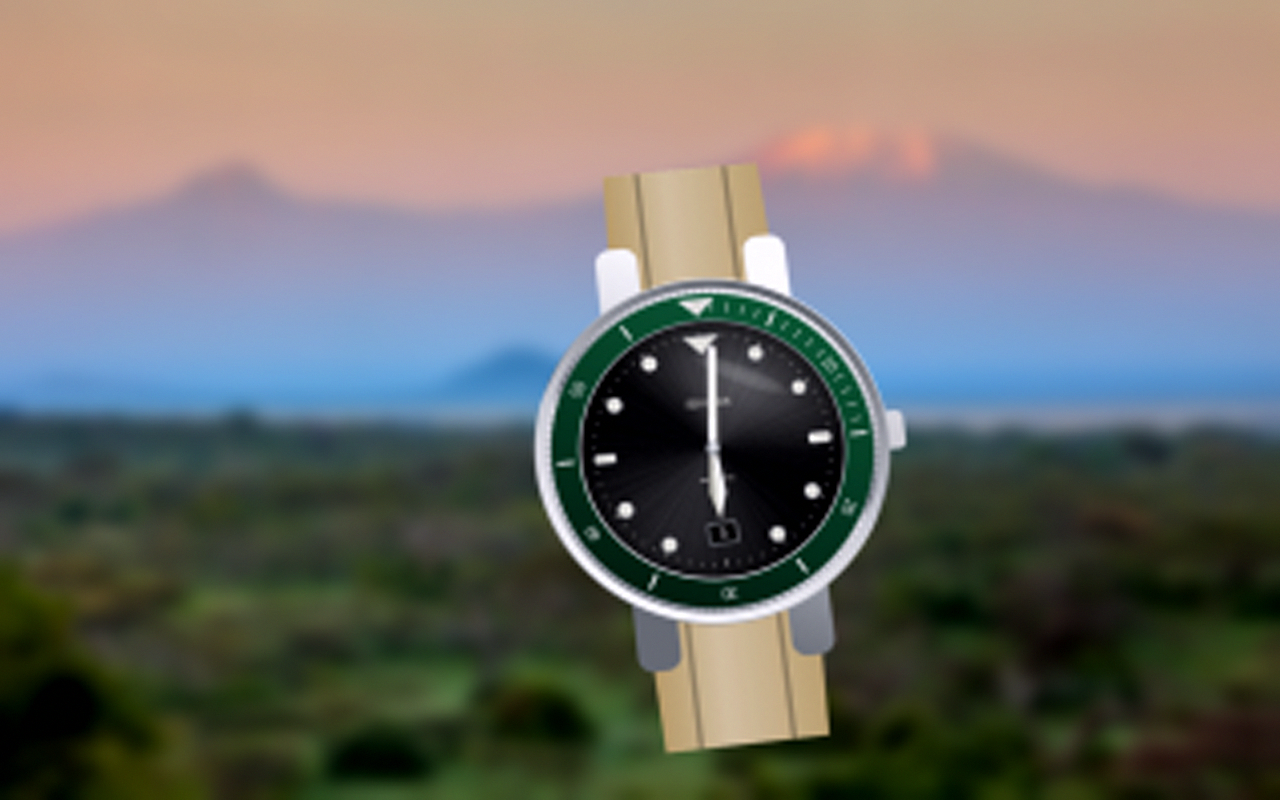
{"hour": 6, "minute": 1}
